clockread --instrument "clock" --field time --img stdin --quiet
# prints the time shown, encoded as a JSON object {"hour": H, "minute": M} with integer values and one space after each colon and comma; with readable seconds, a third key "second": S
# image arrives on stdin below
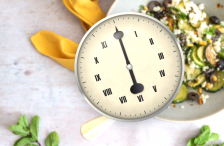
{"hour": 6, "minute": 0}
